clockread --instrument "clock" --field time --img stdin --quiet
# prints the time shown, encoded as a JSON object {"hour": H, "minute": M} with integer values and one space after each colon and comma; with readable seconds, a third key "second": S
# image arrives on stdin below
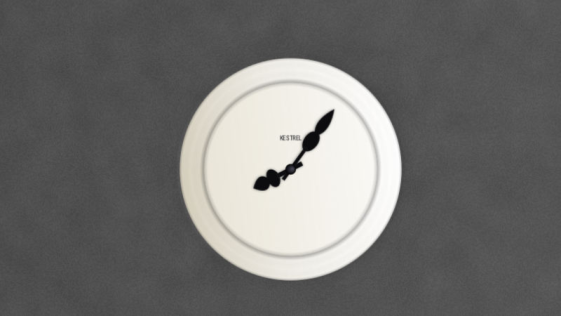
{"hour": 8, "minute": 6}
